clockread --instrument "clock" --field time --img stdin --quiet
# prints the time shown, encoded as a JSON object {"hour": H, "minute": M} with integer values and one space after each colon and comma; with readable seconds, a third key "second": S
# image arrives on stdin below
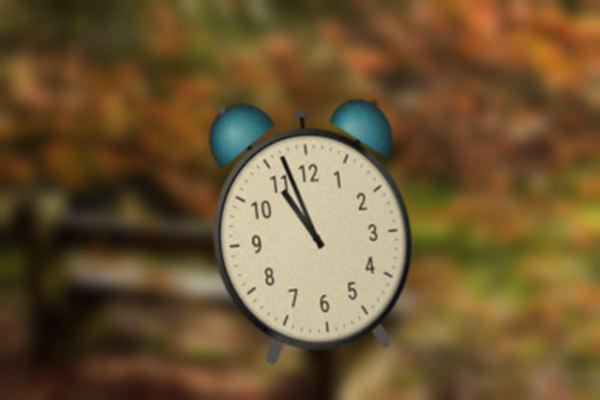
{"hour": 10, "minute": 57}
